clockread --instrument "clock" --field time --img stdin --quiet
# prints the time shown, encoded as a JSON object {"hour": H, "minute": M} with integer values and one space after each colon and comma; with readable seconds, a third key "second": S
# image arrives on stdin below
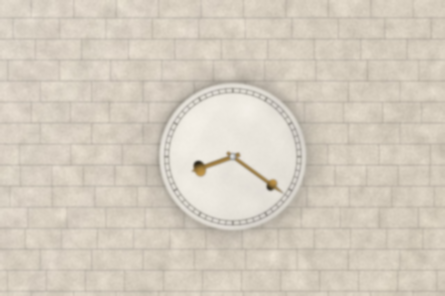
{"hour": 8, "minute": 21}
